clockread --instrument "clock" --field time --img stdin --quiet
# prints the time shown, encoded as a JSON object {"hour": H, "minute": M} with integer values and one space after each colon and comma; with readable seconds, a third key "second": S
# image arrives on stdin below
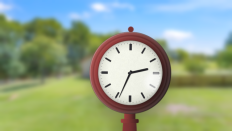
{"hour": 2, "minute": 34}
